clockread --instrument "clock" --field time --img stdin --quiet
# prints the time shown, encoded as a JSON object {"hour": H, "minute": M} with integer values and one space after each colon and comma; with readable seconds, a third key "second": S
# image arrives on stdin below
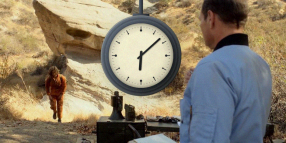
{"hour": 6, "minute": 8}
